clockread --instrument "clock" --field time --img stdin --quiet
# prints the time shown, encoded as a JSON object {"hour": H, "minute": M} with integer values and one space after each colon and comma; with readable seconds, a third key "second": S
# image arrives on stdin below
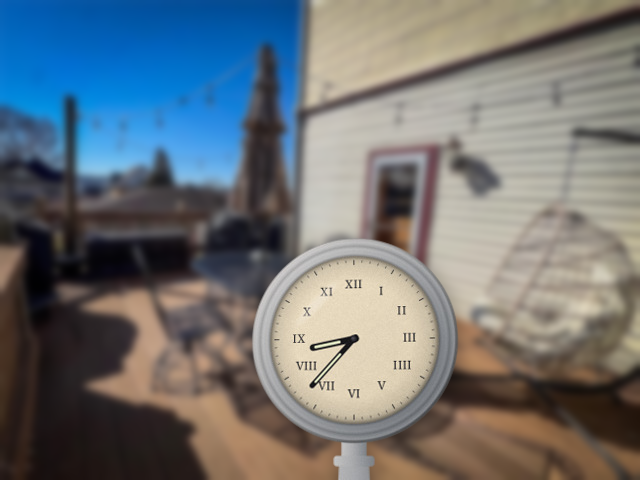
{"hour": 8, "minute": 37}
